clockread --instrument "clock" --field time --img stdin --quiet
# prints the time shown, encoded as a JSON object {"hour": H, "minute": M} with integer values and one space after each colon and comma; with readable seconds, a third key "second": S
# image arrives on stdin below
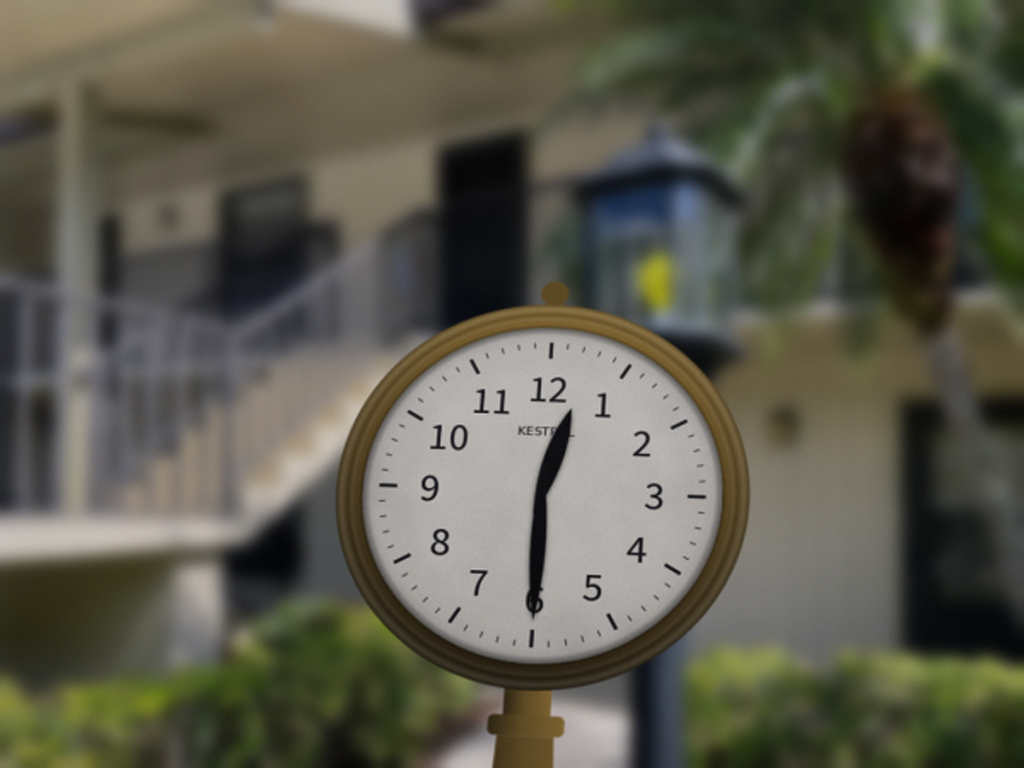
{"hour": 12, "minute": 30}
